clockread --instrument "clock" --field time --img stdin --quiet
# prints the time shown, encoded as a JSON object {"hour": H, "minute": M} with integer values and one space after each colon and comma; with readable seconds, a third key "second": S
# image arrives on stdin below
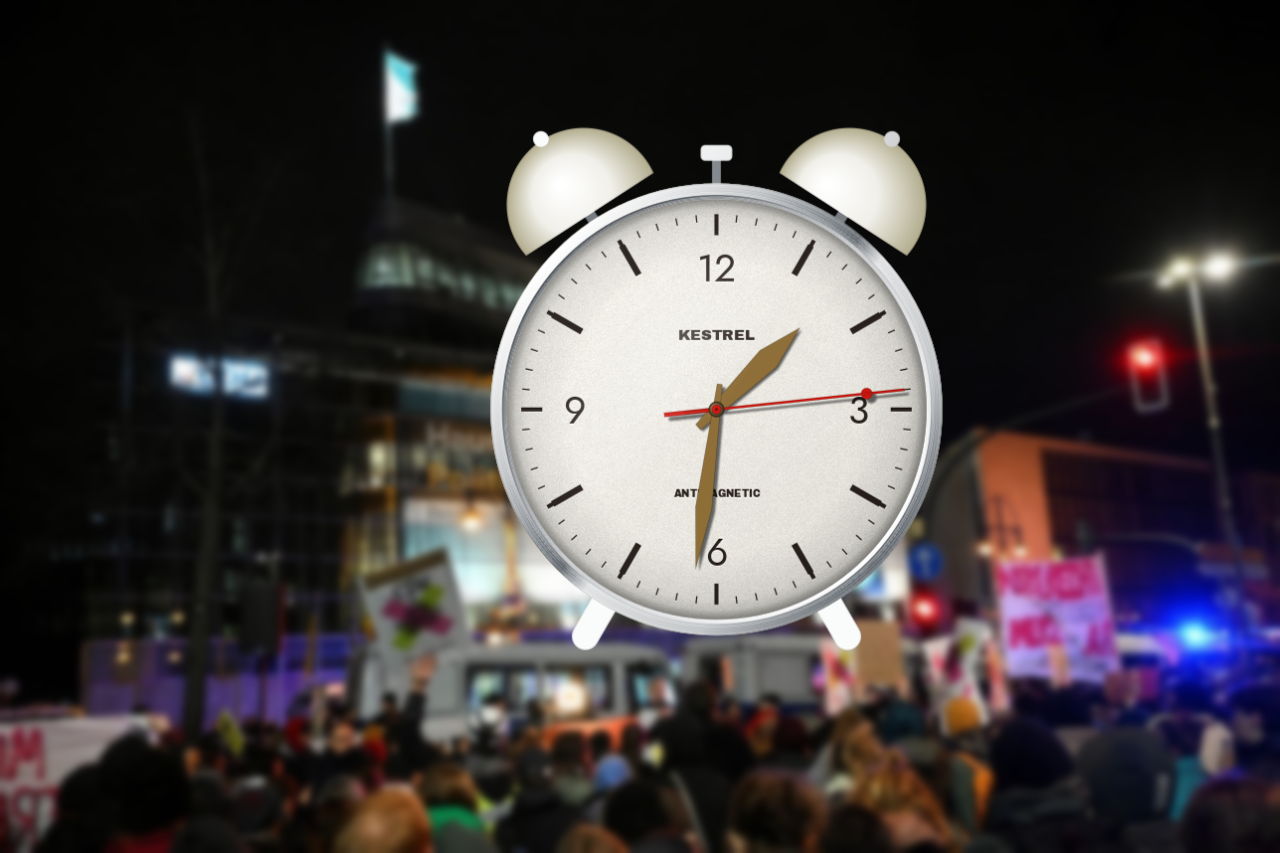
{"hour": 1, "minute": 31, "second": 14}
